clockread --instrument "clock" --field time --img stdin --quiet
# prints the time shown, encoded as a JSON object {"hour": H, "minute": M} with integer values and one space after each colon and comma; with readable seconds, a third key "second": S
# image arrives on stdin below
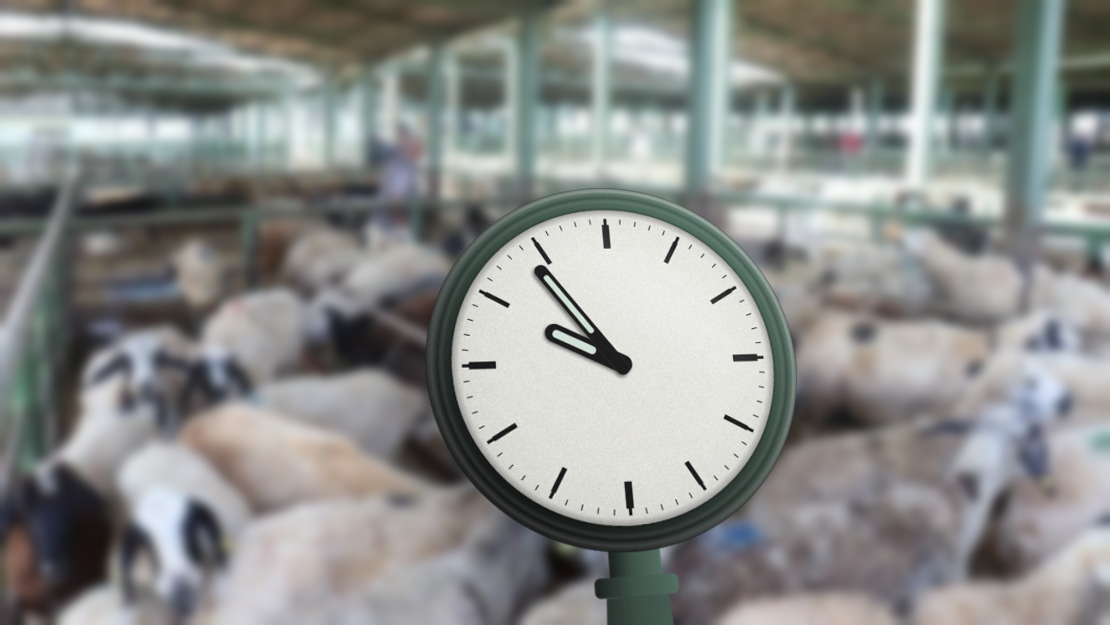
{"hour": 9, "minute": 54}
